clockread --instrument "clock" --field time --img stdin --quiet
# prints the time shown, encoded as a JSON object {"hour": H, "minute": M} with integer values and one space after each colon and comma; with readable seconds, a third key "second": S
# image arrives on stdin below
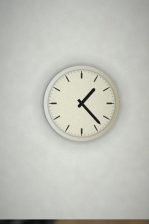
{"hour": 1, "minute": 23}
